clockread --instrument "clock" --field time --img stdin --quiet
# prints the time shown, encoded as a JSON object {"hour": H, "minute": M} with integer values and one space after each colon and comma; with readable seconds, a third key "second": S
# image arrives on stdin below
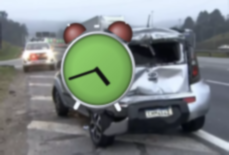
{"hour": 4, "minute": 42}
